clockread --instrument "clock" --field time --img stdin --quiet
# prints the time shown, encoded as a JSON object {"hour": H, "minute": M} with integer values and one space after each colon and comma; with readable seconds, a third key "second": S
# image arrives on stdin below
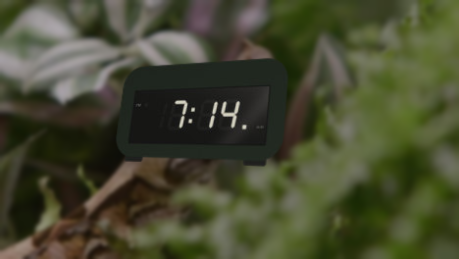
{"hour": 7, "minute": 14}
